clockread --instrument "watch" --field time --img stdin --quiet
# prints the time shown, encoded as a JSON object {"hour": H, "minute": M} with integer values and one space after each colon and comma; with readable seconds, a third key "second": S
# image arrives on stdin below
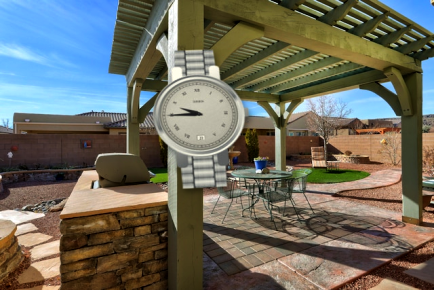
{"hour": 9, "minute": 45}
